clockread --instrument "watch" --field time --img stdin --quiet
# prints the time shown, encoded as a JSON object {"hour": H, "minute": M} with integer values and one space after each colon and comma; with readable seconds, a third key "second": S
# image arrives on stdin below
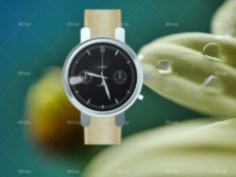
{"hour": 9, "minute": 27}
